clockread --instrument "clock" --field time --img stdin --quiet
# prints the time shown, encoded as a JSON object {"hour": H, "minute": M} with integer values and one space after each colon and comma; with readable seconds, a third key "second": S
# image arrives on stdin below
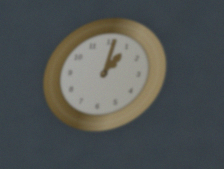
{"hour": 1, "minute": 1}
